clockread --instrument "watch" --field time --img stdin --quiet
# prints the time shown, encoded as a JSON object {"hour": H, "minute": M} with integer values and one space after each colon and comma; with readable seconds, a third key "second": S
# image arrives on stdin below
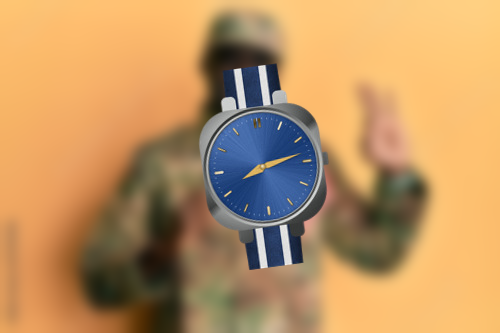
{"hour": 8, "minute": 13}
